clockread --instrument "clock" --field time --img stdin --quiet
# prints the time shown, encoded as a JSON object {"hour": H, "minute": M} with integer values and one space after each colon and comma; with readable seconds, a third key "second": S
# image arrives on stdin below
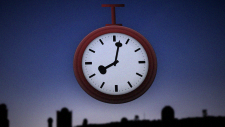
{"hour": 8, "minute": 2}
